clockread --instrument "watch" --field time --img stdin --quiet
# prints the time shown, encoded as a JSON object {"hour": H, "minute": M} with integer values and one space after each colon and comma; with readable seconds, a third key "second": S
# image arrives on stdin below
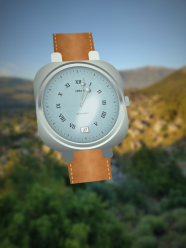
{"hour": 1, "minute": 2}
